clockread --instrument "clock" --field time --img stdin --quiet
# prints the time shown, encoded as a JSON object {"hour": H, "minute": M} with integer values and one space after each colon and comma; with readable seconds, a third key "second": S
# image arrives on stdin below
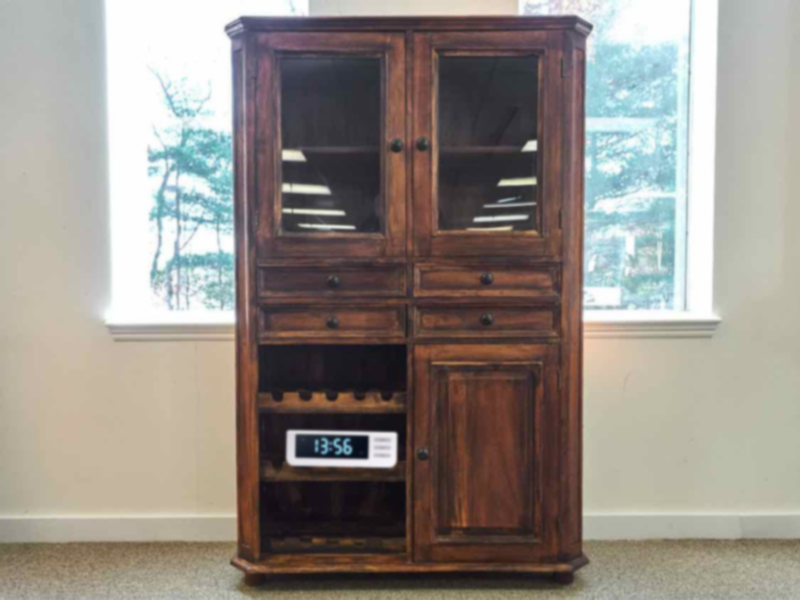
{"hour": 13, "minute": 56}
